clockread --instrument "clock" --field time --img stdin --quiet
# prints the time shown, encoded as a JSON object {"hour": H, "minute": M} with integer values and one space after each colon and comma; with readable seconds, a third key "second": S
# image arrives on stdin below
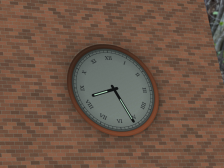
{"hour": 8, "minute": 26}
